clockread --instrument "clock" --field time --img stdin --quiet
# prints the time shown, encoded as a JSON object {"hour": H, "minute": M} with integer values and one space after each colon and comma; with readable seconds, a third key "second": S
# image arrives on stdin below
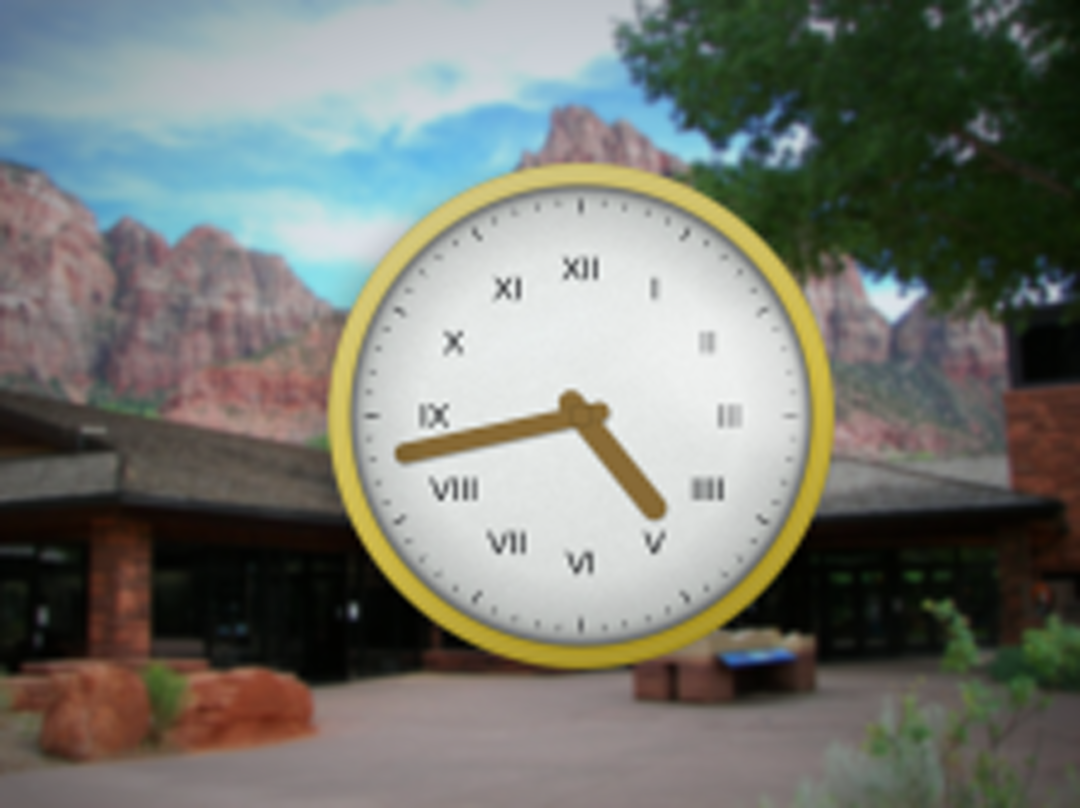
{"hour": 4, "minute": 43}
